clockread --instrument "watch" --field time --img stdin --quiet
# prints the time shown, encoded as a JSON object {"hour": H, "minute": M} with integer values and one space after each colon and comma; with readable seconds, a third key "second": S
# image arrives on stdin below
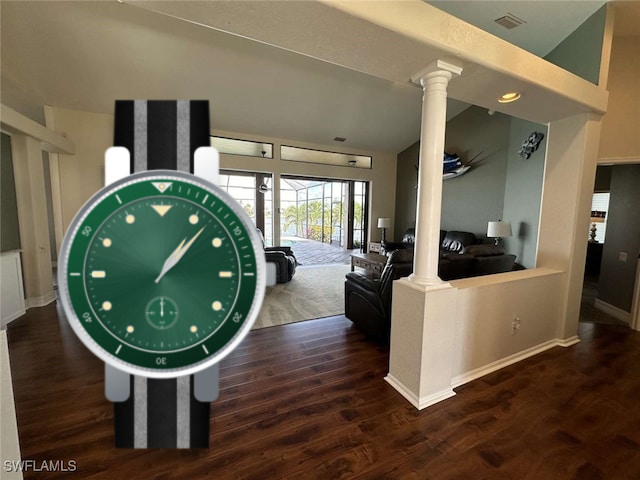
{"hour": 1, "minute": 7}
